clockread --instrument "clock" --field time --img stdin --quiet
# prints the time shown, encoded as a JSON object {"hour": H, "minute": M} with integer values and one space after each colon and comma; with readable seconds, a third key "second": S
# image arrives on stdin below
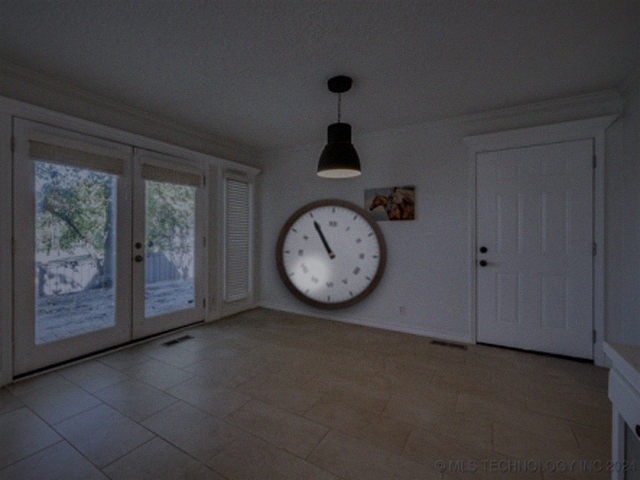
{"hour": 10, "minute": 55}
